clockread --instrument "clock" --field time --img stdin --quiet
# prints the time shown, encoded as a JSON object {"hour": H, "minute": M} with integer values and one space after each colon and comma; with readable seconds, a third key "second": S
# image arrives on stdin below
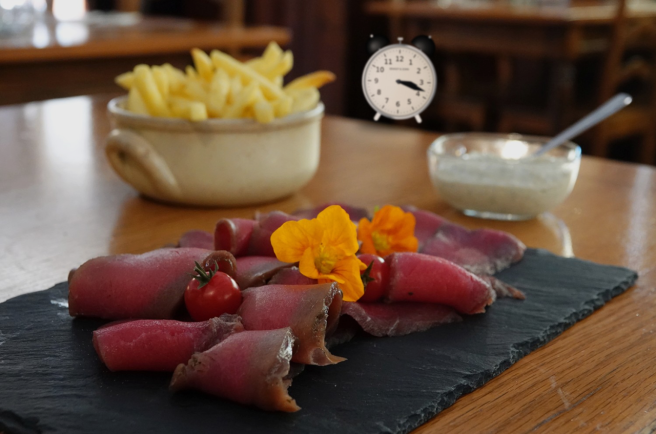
{"hour": 3, "minute": 18}
